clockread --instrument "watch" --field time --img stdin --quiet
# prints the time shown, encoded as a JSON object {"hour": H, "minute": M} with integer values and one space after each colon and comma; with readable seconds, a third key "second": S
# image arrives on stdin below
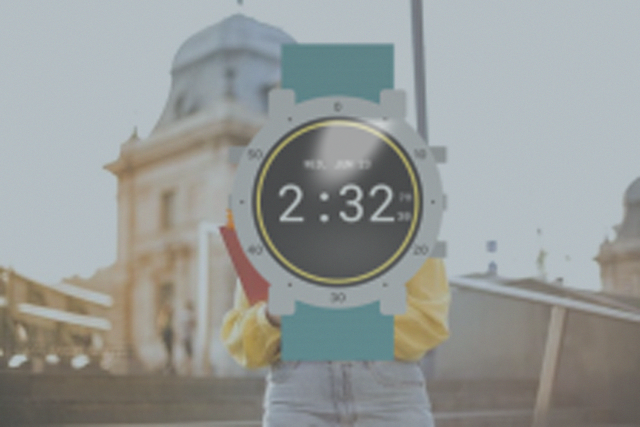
{"hour": 2, "minute": 32}
